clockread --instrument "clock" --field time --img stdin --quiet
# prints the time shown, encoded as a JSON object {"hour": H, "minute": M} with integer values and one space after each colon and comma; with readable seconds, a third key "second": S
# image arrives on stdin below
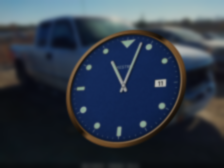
{"hour": 11, "minute": 3}
